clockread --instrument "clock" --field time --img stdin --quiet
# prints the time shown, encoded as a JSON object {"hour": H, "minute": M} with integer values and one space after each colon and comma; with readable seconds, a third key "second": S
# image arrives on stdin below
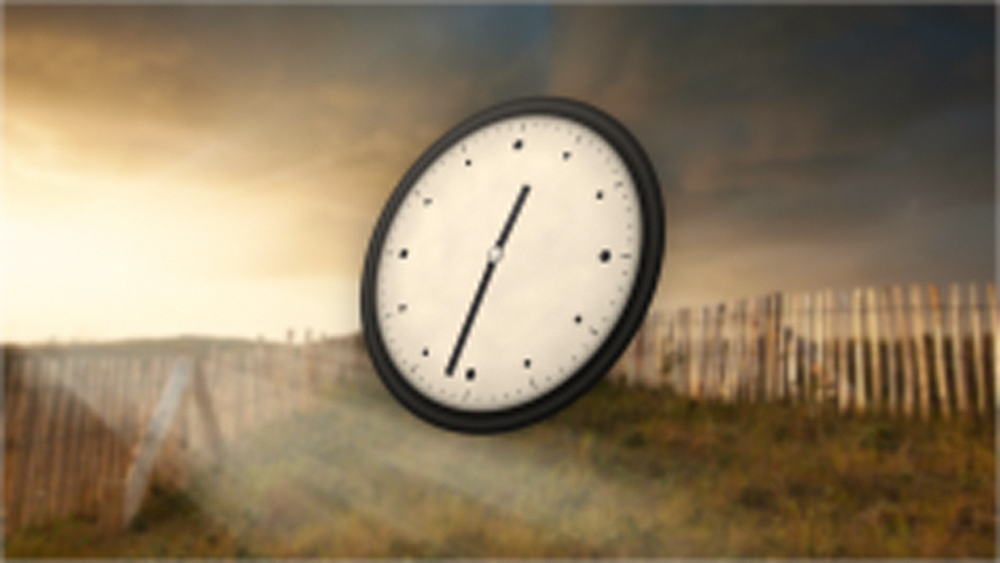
{"hour": 12, "minute": 32}
